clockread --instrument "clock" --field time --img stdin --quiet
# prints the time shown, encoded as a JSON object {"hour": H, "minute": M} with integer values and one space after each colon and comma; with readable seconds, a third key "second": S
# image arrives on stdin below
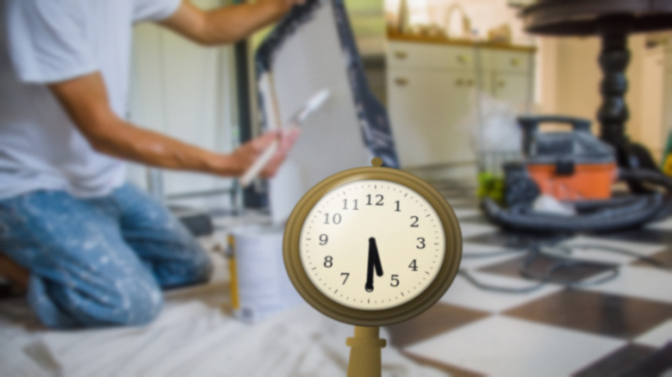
{"hour": 5, "minute": 30}
